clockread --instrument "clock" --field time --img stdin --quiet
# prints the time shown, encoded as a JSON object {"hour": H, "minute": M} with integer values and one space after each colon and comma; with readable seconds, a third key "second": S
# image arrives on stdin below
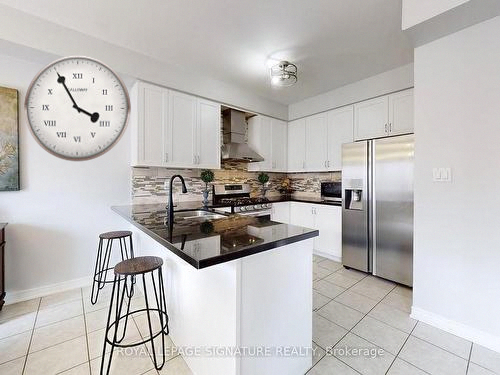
{"hour": 3, "minute": 55}
